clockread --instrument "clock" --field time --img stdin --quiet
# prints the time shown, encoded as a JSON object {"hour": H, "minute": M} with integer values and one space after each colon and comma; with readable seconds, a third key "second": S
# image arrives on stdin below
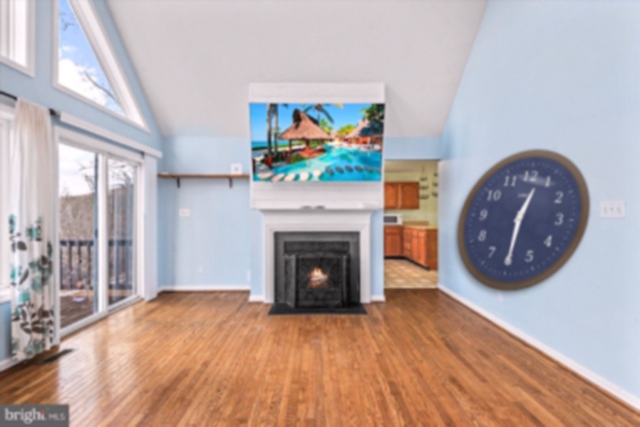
{"hour": 12, "minute": 30}
